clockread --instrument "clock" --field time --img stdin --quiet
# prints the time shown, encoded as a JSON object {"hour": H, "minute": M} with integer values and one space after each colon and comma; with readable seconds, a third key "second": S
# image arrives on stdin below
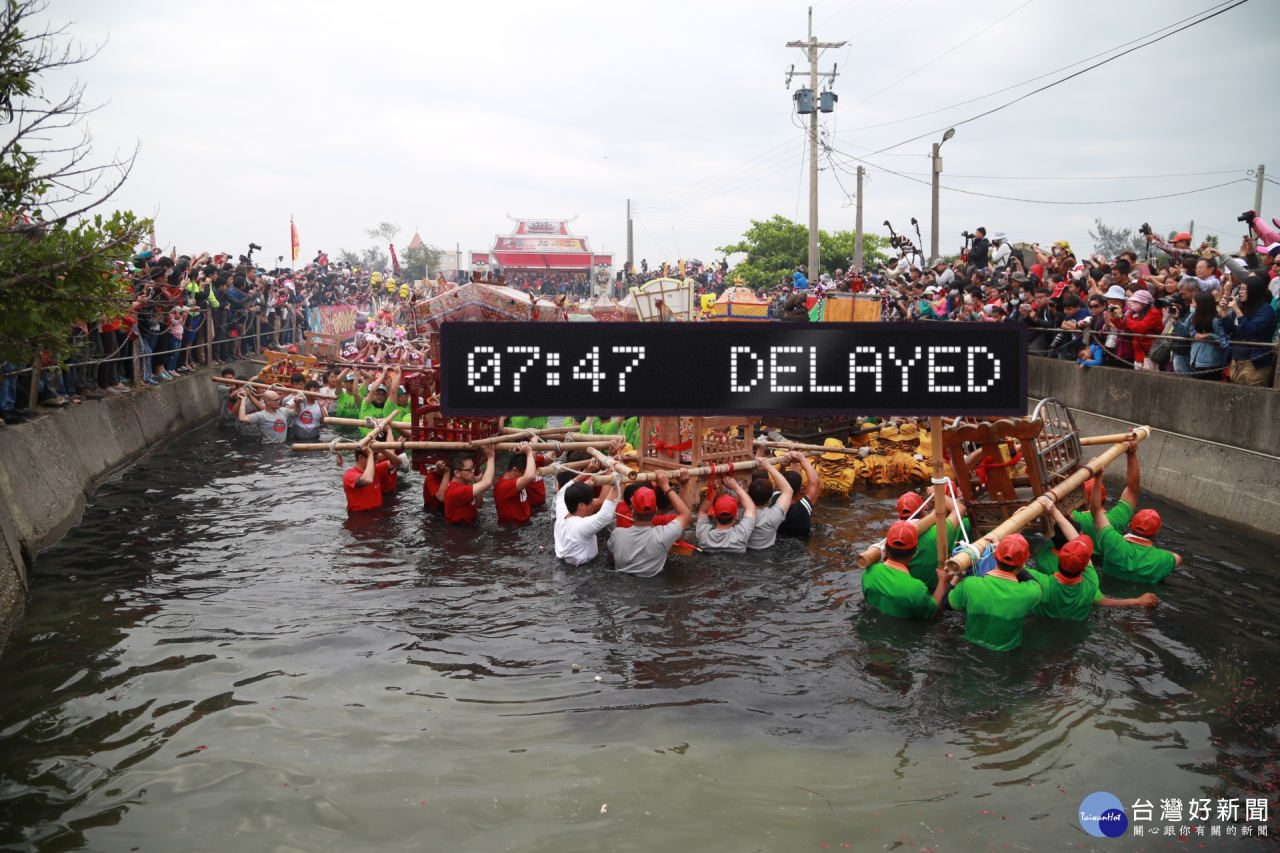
{"hour": 7, "minute": 47}
